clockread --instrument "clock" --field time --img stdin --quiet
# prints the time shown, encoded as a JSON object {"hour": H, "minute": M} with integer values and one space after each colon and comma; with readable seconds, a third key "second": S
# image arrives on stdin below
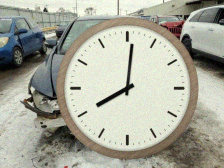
{"hour": 8, "minute": 1}
